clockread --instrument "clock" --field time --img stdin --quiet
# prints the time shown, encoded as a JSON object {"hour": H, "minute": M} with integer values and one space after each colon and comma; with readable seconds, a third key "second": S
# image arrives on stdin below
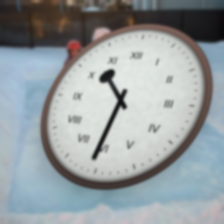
{"hour": 10, "minute": 31}
